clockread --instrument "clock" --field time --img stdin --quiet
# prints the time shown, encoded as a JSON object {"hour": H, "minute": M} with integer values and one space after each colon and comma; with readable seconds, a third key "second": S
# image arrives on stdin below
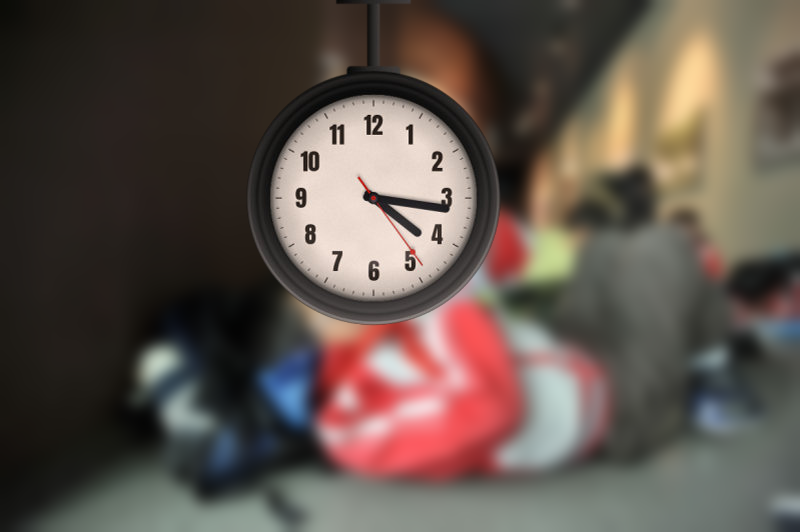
{"hour": 4, "minute": 16, "second": 24}
